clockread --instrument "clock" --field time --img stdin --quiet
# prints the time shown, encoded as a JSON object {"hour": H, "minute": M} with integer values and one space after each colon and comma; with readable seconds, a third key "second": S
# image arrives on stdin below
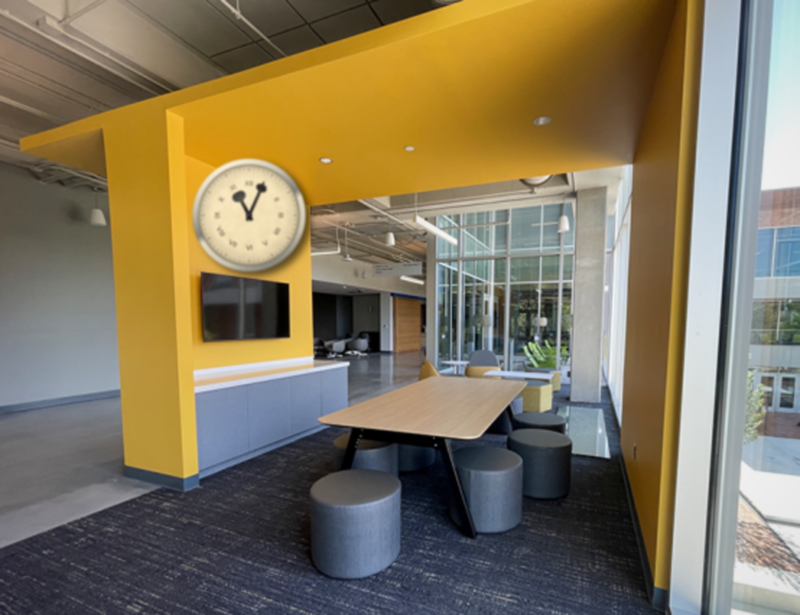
{"hour": 11, "minute": 4}
